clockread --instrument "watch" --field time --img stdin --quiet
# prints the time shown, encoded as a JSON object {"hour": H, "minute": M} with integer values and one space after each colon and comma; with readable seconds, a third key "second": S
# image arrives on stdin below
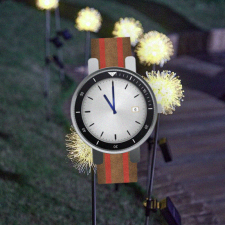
{"hour": 11, "minute": 0}
